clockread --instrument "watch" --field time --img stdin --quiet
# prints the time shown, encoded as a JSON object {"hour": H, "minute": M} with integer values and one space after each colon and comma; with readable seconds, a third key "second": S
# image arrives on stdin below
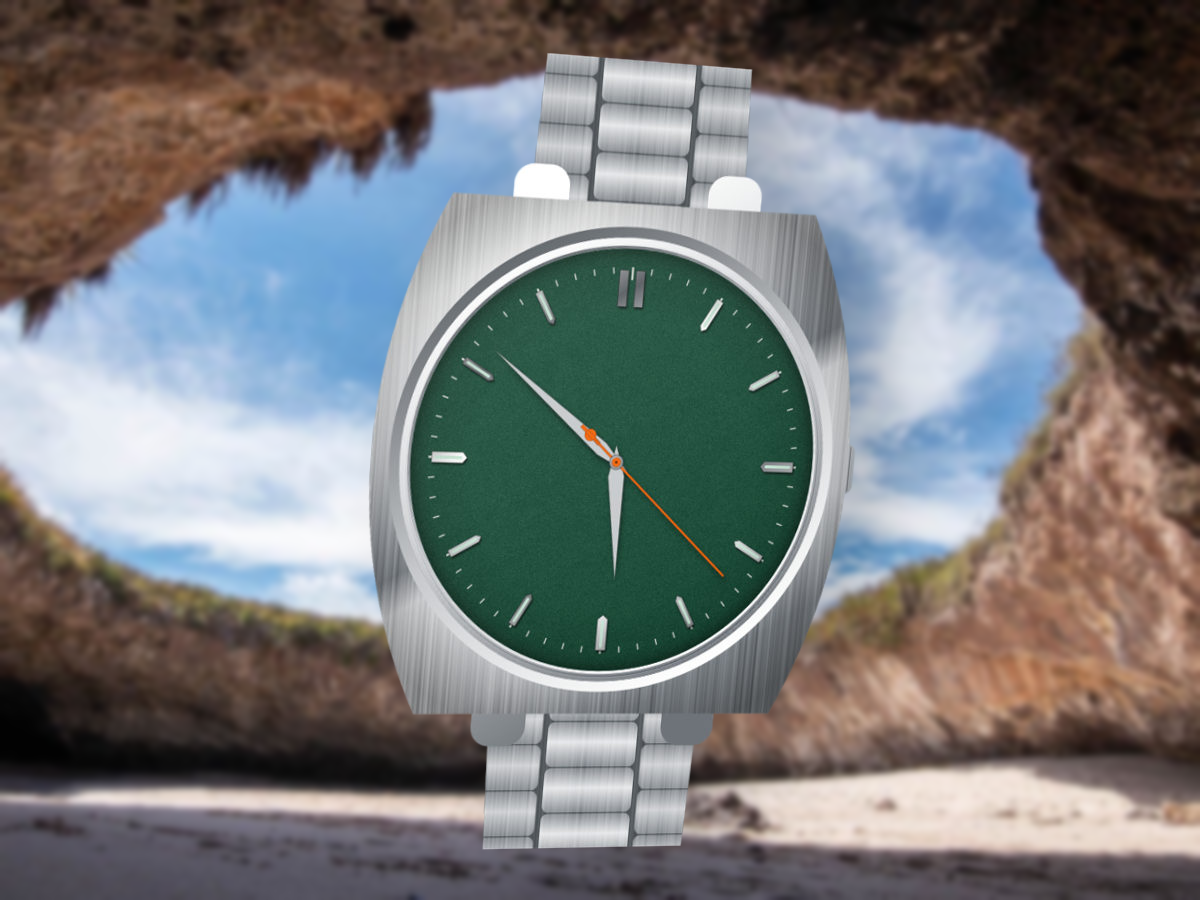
{"hour": 5, "minute": 51, "second": 22}
